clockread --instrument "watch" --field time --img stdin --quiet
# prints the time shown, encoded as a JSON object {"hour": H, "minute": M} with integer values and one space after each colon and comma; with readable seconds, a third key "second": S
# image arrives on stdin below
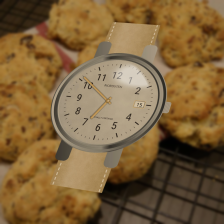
{"hour": 6, "minute": 51}
